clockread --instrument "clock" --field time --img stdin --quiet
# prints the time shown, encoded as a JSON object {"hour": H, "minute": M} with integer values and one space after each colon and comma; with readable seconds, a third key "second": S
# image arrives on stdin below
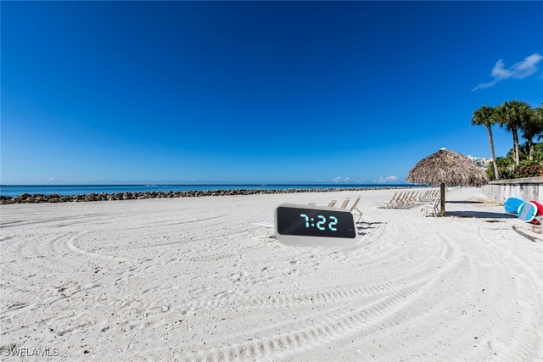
{"hour": 7, "minute": 22}
